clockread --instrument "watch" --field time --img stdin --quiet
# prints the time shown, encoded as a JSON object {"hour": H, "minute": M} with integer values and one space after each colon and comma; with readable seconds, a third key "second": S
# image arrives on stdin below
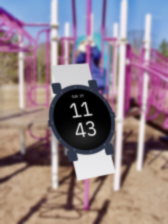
{"hour": 11, "minute": 43}
